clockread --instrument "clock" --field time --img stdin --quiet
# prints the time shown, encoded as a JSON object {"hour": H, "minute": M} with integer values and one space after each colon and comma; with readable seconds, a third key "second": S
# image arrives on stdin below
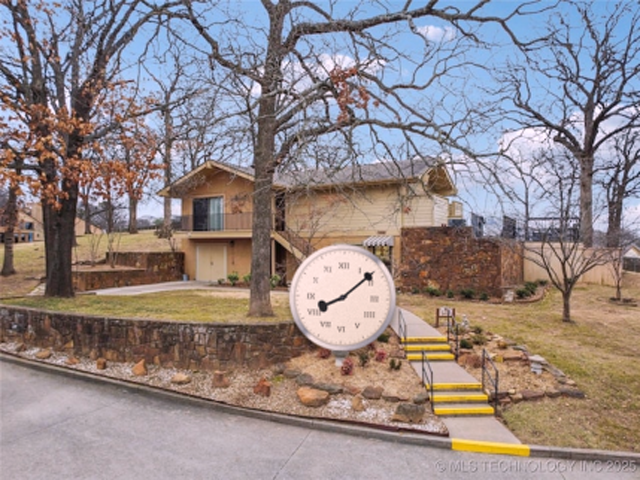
{"hour": 8, "minute": 8}
